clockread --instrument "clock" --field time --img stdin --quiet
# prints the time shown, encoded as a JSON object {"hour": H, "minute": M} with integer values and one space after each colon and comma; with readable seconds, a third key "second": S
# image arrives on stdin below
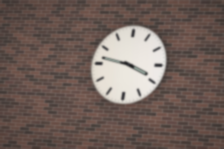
{"hour": 3, "minute": 47}
